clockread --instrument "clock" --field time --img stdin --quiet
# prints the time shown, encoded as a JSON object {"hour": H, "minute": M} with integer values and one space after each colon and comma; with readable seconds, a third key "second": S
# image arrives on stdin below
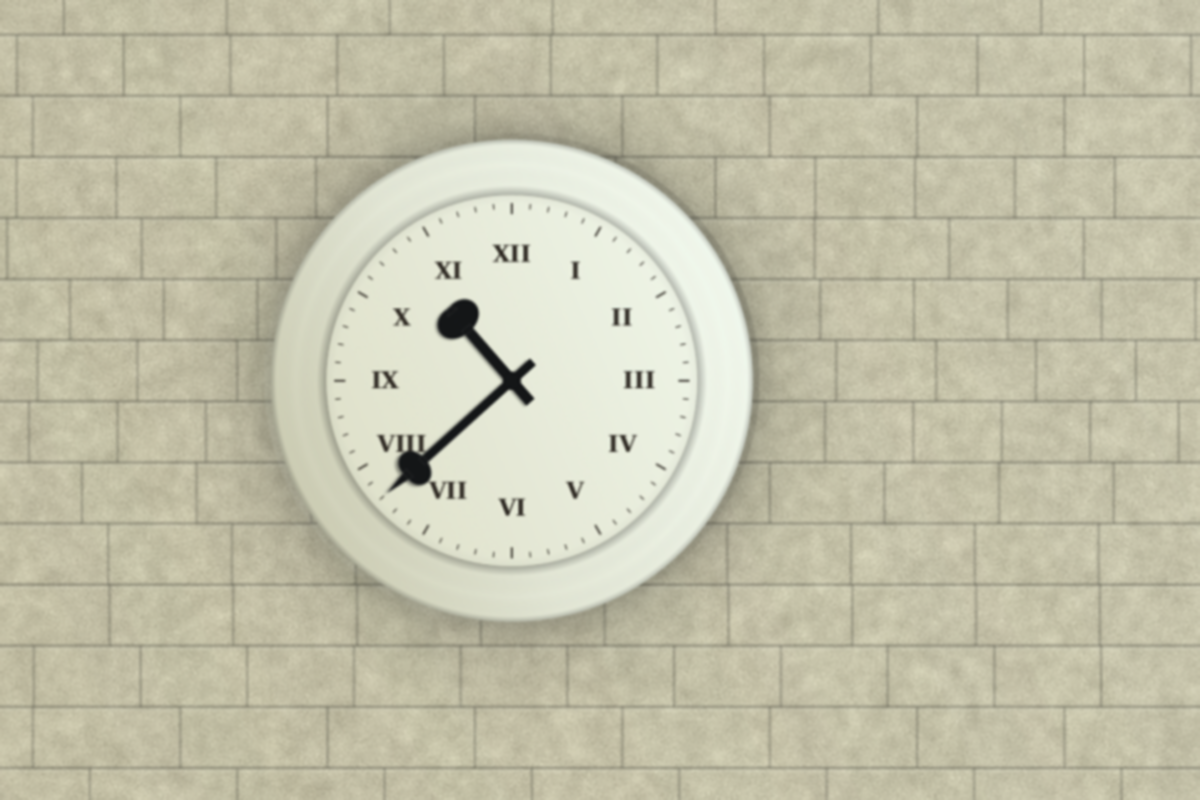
{"hour": 10, "minute": 38}
